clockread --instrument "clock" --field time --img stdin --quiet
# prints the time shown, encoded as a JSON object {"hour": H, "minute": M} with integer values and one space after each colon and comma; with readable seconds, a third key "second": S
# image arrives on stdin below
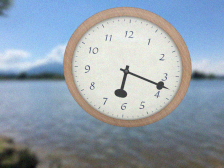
{"hour": 6, "minute": 18}
